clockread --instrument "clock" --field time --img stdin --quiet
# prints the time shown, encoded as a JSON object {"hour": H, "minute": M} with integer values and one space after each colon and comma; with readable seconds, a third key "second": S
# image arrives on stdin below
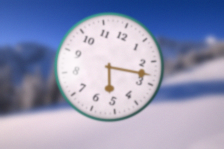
{"hour": 5, "minute": 13}
